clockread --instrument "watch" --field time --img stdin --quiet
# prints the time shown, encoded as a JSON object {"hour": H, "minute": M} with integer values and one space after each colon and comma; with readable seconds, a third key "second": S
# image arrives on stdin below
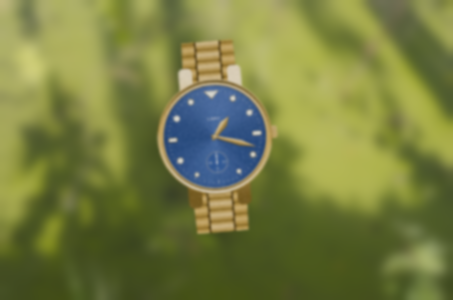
{"hour": 1, "minute": 18}
